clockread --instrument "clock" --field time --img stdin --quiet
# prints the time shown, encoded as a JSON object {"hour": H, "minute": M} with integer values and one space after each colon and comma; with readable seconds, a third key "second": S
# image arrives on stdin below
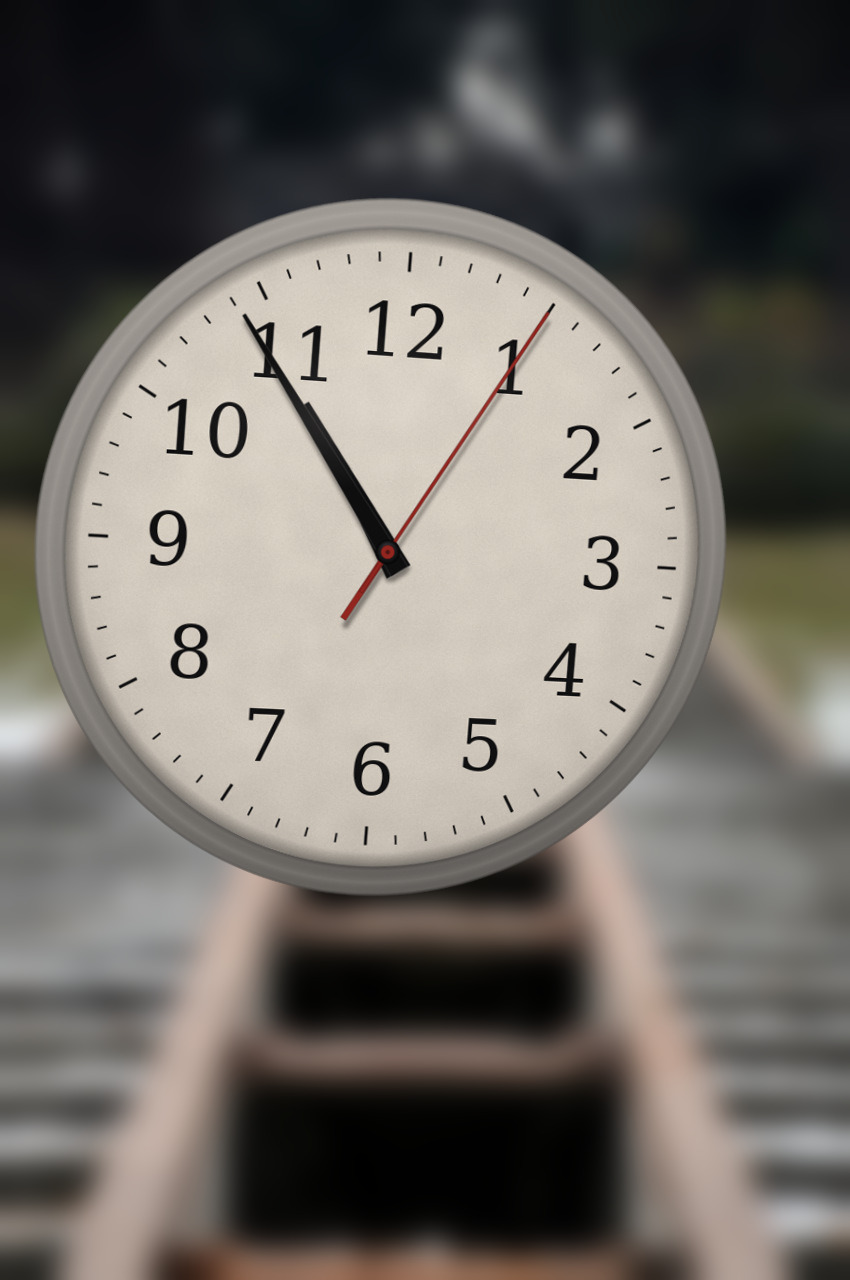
{"hour": 10, "minute": 54, "second": 5}
